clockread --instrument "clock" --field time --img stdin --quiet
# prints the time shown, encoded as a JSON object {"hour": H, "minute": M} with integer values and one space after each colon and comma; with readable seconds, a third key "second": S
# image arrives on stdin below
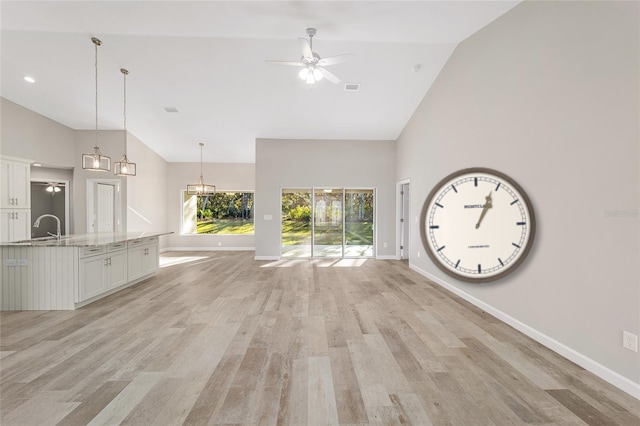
{"hour": 1, "minute": 4}
